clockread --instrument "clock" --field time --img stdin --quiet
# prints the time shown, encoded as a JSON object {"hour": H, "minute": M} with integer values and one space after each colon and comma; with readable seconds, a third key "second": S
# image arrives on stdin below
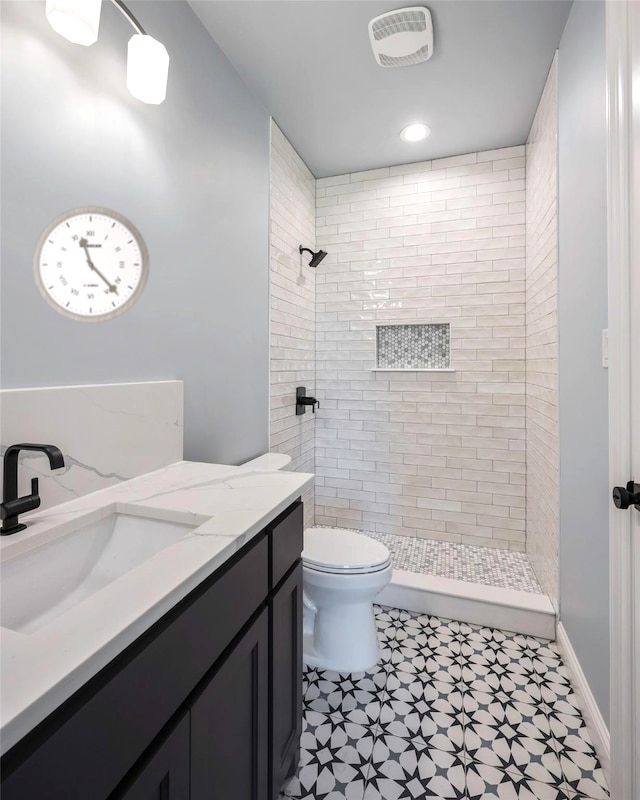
{"hour": 11, "minute": 23}
